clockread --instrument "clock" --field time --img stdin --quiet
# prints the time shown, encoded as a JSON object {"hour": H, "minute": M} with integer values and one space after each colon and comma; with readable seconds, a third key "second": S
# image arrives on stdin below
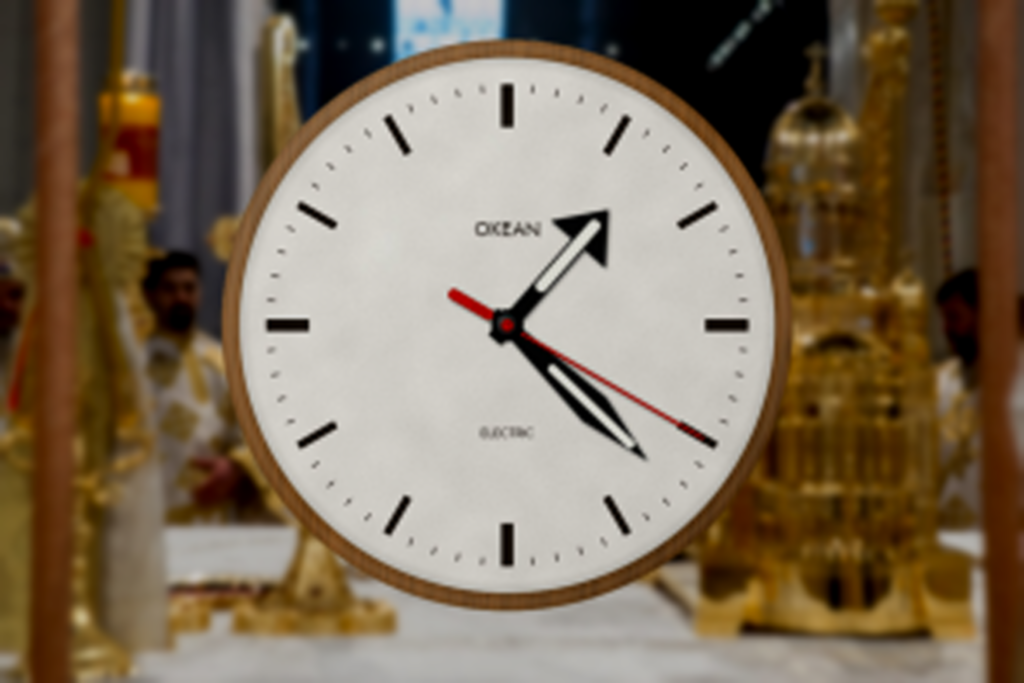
{"hour": 1, "minute": 22, "second": 20}
